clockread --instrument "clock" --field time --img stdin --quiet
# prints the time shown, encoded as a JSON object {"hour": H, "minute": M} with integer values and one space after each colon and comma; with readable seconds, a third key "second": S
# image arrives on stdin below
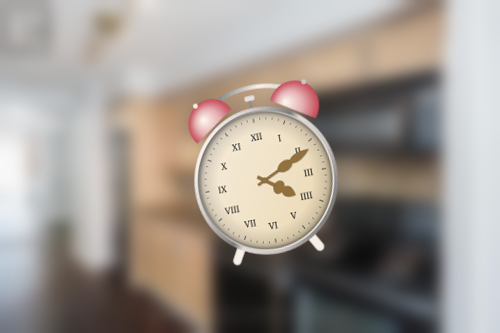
{"hour": 4, "minute": 11}
